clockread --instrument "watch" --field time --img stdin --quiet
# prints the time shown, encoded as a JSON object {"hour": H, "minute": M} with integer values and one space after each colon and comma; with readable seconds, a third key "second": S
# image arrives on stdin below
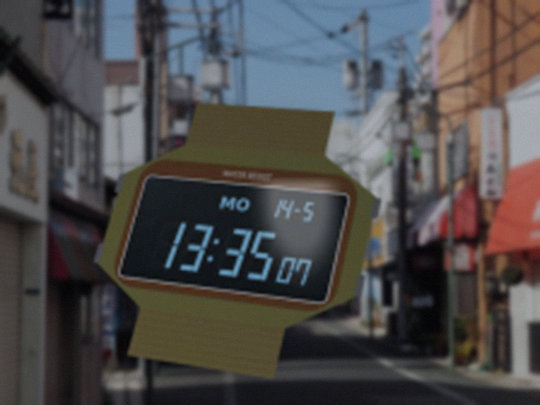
{"hour": 13, "minute": 35, "second": 7}
